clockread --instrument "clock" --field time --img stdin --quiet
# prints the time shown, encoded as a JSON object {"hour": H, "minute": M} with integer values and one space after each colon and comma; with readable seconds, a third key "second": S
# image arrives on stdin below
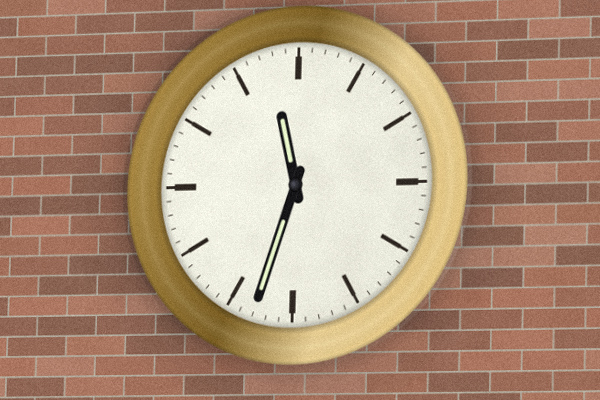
{"hour": 11, "minute": 33}
